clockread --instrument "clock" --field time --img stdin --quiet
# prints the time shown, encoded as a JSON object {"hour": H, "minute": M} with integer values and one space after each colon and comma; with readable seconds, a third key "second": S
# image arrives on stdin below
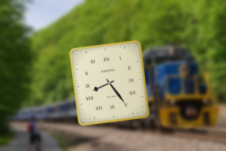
{"hour": 8, "minute": 25}
